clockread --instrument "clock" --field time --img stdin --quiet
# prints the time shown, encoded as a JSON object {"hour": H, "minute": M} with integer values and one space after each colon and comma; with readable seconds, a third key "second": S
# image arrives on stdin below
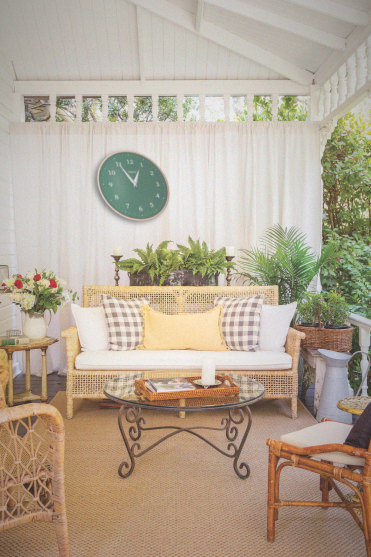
{"hour": 12, "minute": 55}
